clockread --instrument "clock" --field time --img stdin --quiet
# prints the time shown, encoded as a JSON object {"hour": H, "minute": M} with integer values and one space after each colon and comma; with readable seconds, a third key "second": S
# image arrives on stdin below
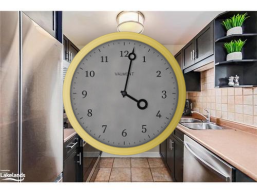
{"hour": 4, "minute": 2}
